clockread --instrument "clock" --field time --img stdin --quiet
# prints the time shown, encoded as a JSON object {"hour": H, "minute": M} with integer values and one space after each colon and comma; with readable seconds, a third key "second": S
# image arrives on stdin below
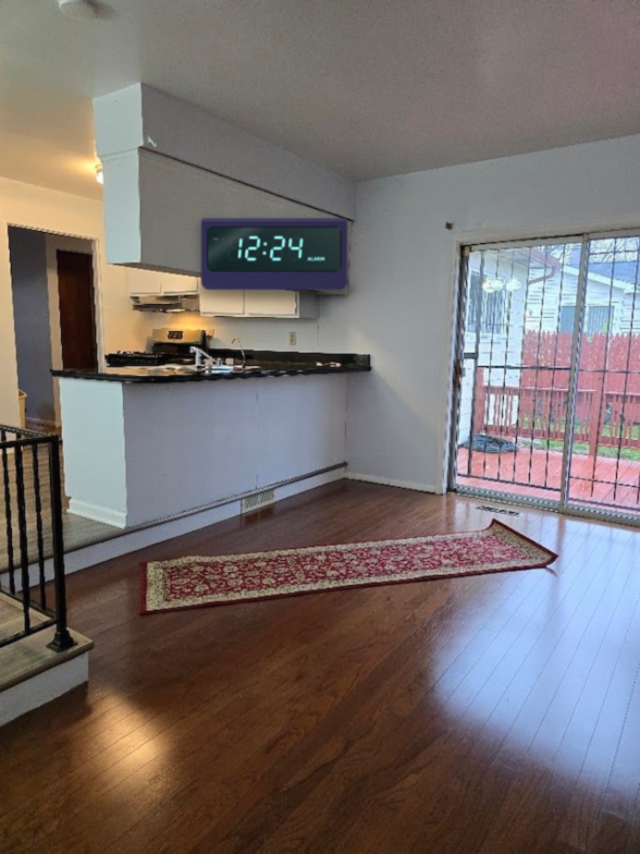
{"hour": 12, "minute": 24}
